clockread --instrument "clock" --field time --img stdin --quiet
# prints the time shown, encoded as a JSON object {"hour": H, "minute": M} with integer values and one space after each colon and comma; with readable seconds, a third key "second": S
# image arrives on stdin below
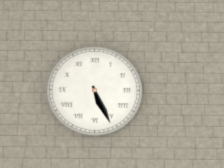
{"hour": 5, "minute": 26}
